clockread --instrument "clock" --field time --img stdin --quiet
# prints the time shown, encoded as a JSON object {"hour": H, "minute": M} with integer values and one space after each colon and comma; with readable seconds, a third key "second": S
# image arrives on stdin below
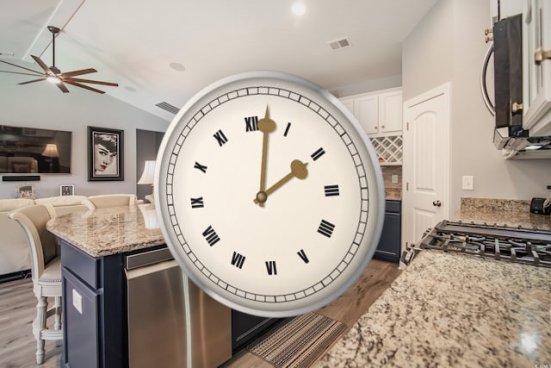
{"hour": 2, "minute": 2}
